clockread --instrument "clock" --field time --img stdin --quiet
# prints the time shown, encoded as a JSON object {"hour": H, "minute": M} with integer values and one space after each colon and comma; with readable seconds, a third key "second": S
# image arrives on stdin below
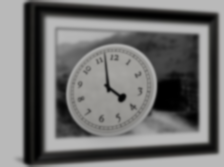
{"hour": 3, "minute": 57}
